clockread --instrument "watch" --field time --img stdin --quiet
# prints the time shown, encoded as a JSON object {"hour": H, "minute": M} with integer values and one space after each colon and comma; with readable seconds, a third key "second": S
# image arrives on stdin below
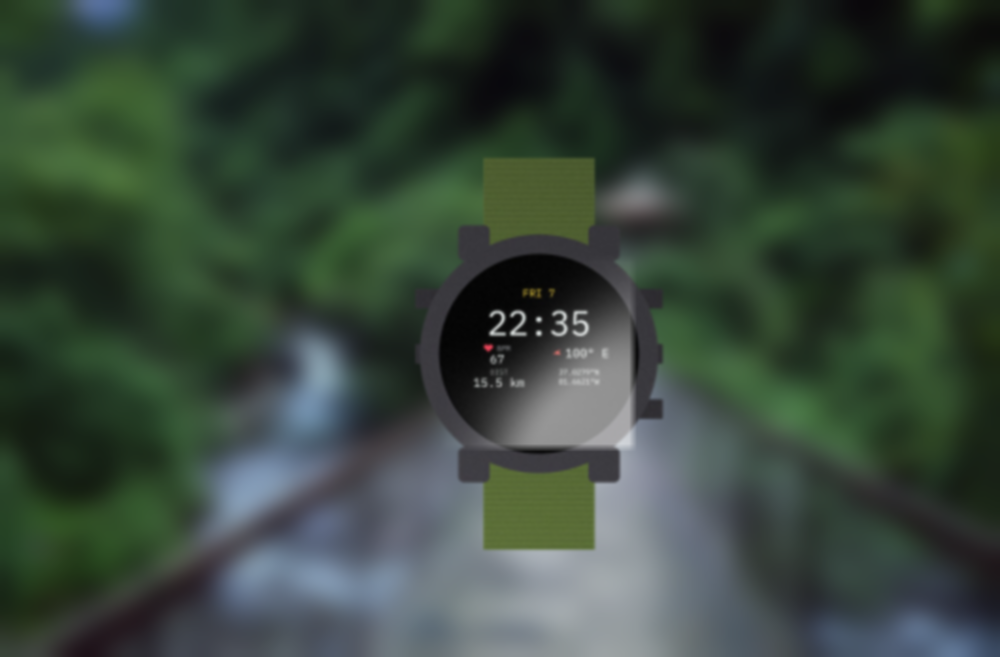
{"hour": 22, "minute": 35}
